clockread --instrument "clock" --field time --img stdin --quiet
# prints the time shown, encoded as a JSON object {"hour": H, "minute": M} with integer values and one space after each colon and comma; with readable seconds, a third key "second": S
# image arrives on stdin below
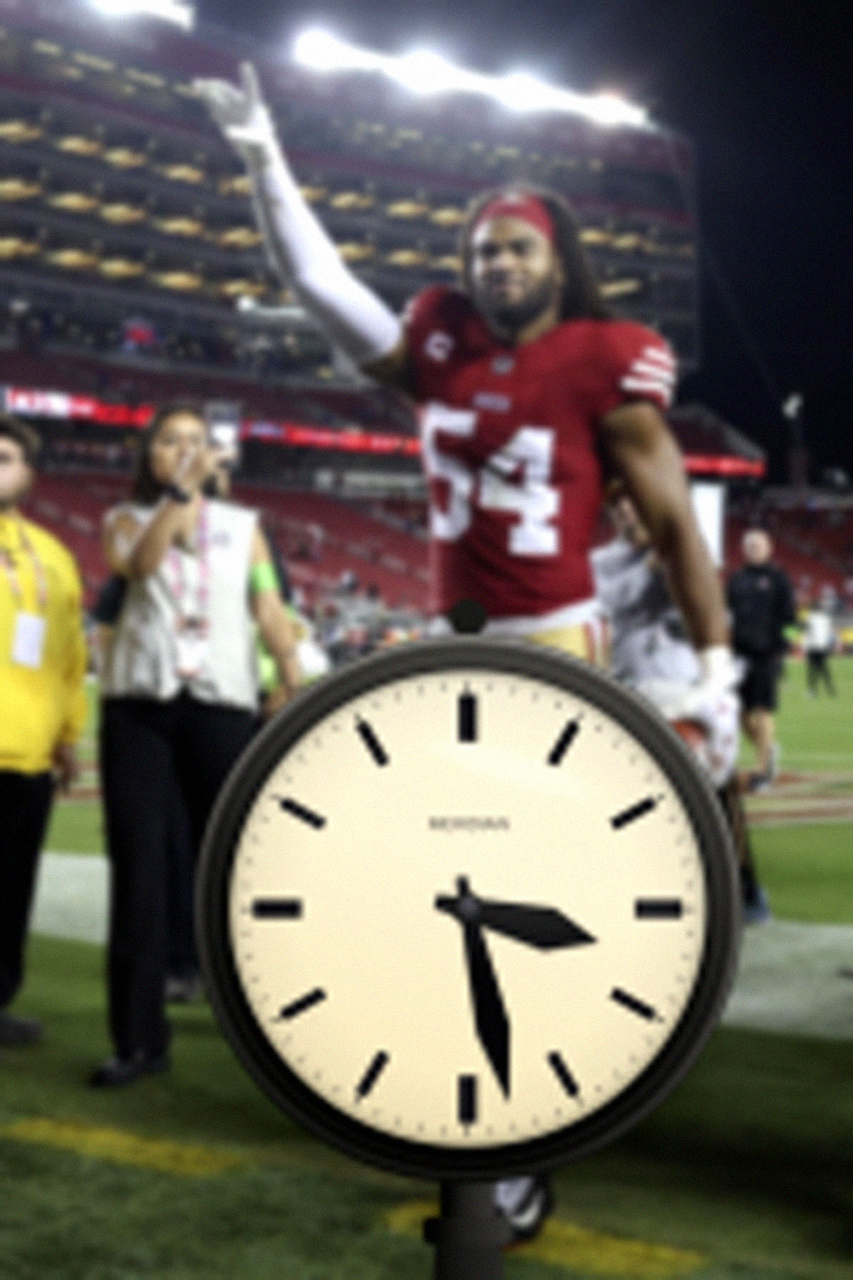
{"hour": 3, "minute": 28}
